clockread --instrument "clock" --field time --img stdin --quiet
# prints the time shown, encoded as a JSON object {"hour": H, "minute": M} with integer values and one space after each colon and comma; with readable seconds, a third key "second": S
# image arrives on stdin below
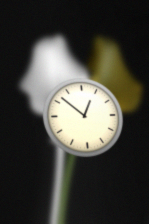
{"hour": 12, "minute": 52}
